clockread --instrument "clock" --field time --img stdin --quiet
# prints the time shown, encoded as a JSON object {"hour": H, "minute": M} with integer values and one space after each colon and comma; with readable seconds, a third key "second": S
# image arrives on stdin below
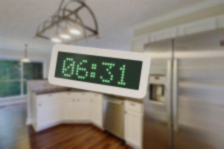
{"hour": 6, "minute": 31}
